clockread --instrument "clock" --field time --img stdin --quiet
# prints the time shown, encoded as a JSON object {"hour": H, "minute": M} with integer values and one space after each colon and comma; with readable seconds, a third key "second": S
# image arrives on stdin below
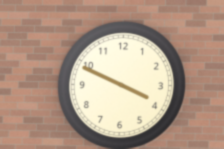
{"hour": 3, "minute": 49}
